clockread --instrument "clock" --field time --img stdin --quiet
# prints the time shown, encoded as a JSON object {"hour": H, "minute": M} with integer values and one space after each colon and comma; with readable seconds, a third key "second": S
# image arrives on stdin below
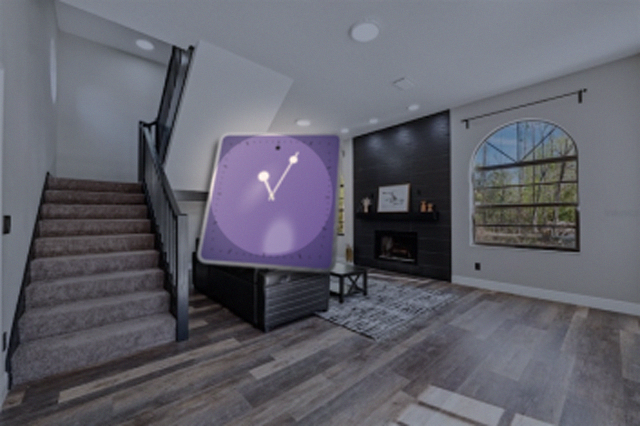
{"hour": 11, "minute": 4}
